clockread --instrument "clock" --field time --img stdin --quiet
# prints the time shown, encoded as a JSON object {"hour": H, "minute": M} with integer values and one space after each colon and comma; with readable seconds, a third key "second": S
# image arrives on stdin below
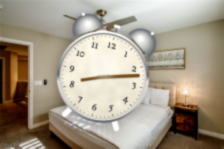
{"hour": 8, "minute": 12}
